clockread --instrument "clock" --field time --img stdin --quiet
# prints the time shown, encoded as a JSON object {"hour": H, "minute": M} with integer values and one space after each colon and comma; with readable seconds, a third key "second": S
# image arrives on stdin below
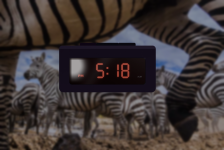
{"hour": 5, "minute": 18}
